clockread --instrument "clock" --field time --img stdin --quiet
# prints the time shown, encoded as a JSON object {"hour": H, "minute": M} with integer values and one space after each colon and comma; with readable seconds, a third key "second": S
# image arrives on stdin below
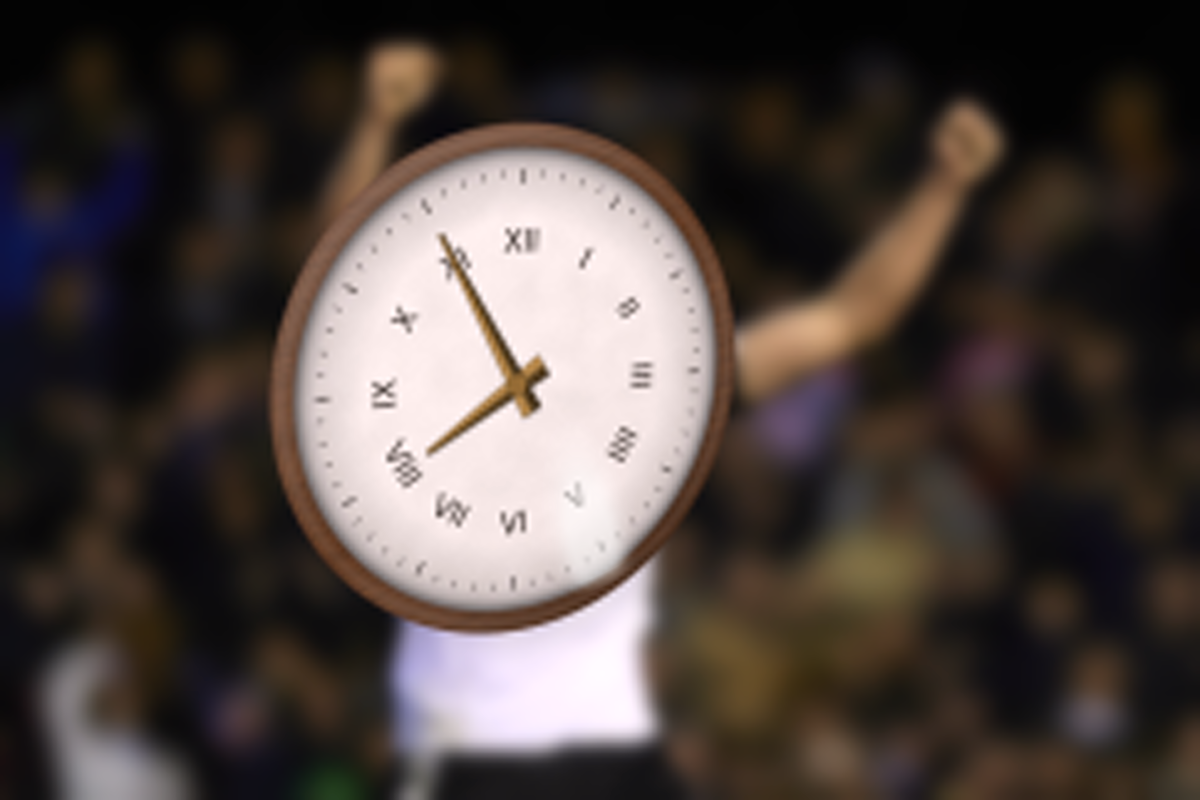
{"hour": 7, "minute": 55}
